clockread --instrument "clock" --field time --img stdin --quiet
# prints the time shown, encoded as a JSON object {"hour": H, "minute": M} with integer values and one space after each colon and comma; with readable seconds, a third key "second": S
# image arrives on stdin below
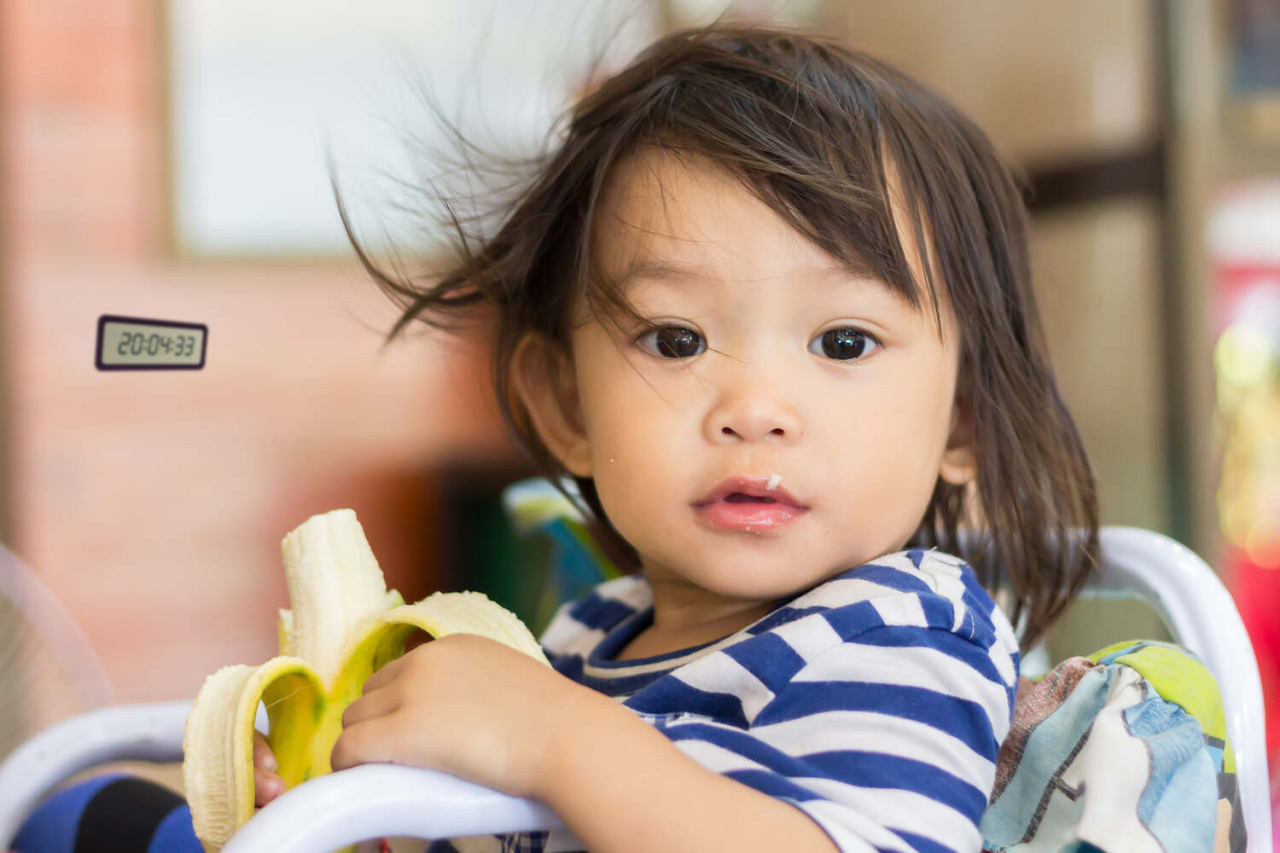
{"hour": 20, "minute": 4, "second": 33}
